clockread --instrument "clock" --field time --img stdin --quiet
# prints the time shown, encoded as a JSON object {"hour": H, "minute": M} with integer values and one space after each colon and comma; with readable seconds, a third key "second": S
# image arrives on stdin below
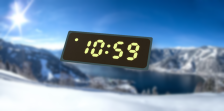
{"hour": 10, "minute": 59}
